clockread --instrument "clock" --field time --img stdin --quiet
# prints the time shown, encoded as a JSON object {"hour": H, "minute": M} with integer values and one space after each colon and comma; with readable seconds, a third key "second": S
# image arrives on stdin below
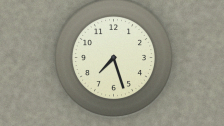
{"hour": 7, "minute": 27}
